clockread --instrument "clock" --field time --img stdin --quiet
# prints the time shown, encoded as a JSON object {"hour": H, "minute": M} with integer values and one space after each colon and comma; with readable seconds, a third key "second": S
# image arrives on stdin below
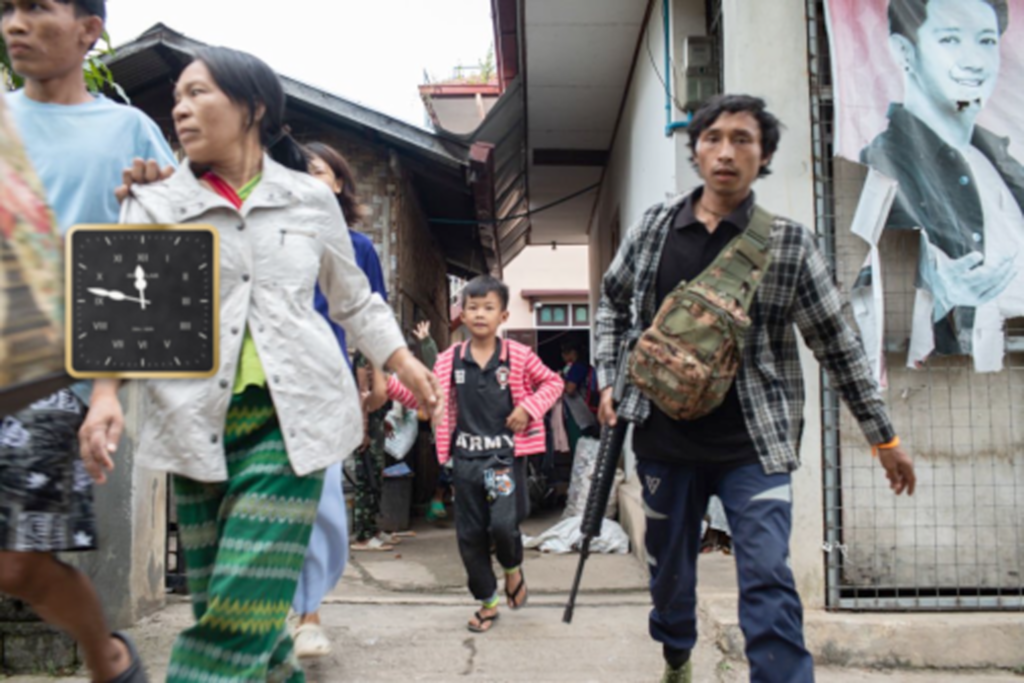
{"hour": 11, "minute": 47}
